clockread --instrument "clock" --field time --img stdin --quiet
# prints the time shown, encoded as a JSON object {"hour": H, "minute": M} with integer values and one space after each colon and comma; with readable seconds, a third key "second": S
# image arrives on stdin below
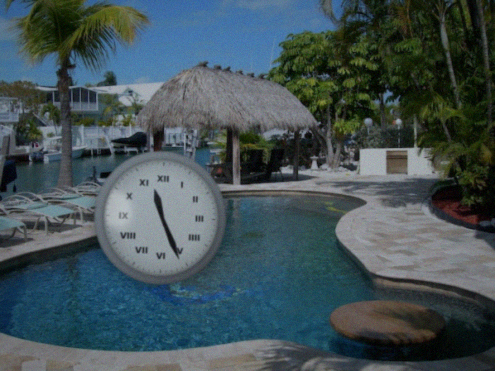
{"hour": 11, "minute": 26}
